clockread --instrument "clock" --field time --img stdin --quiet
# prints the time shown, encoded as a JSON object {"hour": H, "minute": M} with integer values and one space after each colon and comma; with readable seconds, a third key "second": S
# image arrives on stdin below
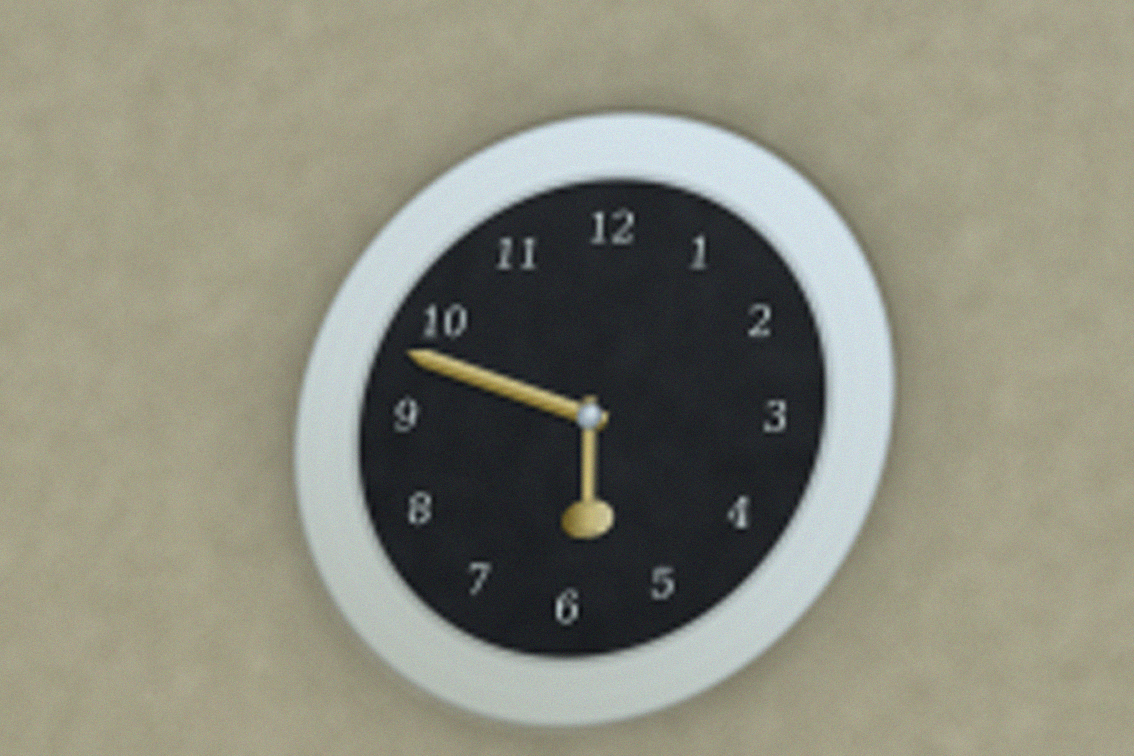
{"hour": 5, "minute": 48}
